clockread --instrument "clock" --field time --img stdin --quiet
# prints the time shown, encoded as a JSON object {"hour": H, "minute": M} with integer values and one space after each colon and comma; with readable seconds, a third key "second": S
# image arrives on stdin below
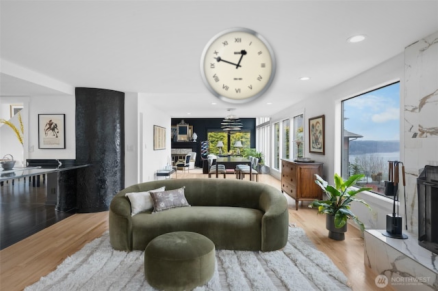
{"hour": 12, "minute": 48}
